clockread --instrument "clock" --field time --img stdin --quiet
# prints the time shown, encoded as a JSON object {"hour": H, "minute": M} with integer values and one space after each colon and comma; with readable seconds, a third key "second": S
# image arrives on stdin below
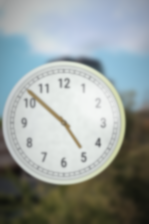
{"hour": 4, "minute": 52}
